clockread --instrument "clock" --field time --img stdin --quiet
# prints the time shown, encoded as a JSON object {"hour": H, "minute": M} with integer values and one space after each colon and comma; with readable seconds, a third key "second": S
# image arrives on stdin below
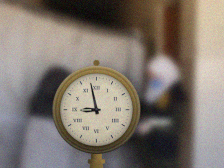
{"hour": 8, "minute": 58}
